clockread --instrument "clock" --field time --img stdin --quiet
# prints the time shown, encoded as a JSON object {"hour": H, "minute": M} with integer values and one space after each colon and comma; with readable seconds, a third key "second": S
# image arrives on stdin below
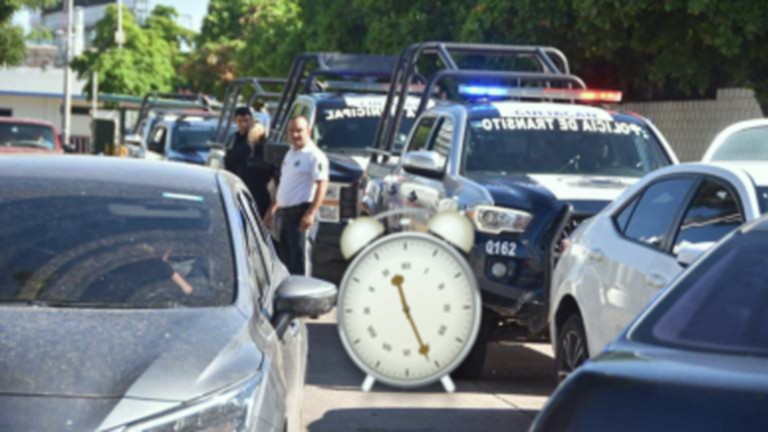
{"hour": 11, "minute": 26}
